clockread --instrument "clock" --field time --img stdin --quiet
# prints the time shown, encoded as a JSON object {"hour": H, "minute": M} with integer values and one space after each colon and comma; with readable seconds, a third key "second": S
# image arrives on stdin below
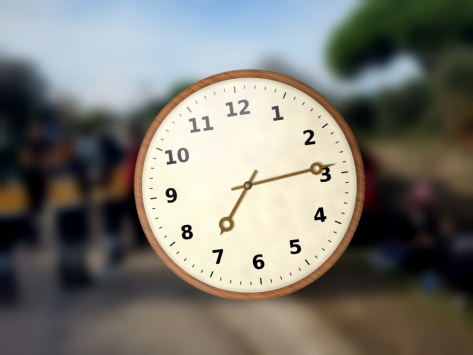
{"hour": 7, "minute": 14}
